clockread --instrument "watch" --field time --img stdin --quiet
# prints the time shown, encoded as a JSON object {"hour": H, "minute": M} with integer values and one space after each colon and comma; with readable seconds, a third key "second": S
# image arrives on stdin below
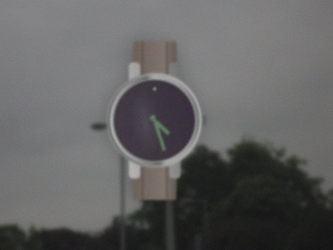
{"hour": 4, "minute": 27}
